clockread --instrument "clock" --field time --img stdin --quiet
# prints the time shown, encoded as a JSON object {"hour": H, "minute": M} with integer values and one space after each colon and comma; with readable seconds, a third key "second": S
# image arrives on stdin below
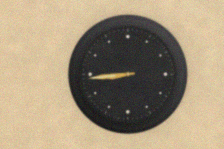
{"hour": 8, "minute": 44}
